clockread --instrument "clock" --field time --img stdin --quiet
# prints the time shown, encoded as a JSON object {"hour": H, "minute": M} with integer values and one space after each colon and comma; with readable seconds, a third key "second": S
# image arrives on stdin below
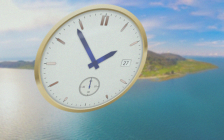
{"hour": 1, "minute": 54}
